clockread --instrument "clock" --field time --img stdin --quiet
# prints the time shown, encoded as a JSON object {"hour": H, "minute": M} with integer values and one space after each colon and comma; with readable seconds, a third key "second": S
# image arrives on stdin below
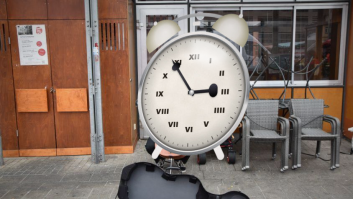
{"hour": 2, "minute": 54}
